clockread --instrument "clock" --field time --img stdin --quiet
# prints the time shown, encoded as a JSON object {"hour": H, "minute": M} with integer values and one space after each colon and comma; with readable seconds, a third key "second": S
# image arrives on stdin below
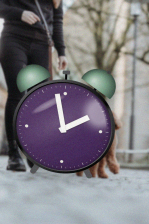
{"hour": 1, "minute": 58}
